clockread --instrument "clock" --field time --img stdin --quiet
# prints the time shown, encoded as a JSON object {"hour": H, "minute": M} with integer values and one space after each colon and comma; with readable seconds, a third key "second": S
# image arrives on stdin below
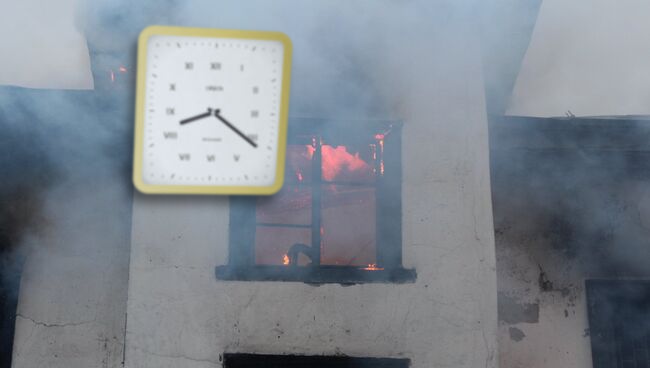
{"hour": 8, "minute": 21}
